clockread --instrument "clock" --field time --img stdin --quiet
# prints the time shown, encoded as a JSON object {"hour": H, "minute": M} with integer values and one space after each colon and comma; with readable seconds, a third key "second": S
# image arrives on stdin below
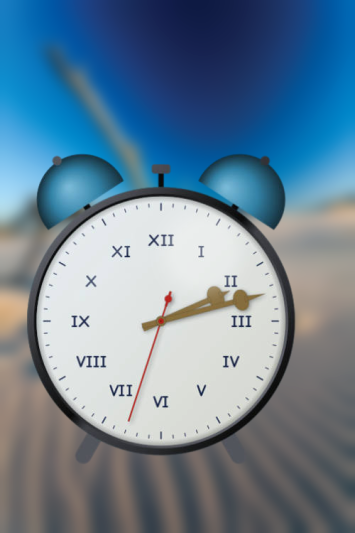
{"hour": 2, "minute": 12, "second": 33}
